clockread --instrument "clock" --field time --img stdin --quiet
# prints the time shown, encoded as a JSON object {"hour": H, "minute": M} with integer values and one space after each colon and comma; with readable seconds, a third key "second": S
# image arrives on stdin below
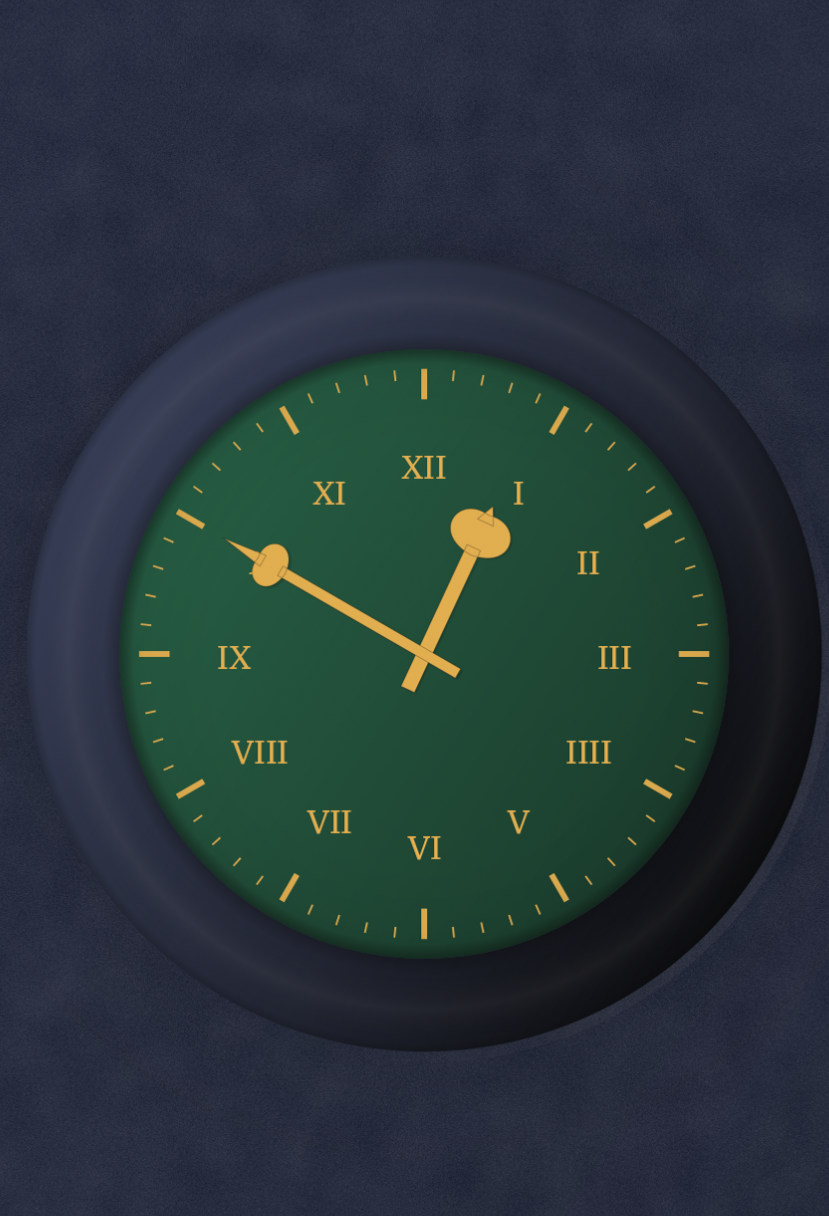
{"hour": 12, "minute": 50}
